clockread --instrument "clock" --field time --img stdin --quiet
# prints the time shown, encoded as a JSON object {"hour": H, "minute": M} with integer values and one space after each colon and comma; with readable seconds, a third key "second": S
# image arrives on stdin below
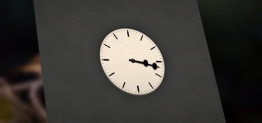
{"hour": 3, "minute": 17}
